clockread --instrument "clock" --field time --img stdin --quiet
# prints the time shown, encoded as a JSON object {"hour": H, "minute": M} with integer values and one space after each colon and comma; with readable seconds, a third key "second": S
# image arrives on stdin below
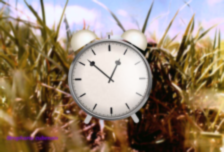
{"hour": 12, "minute": 52}
